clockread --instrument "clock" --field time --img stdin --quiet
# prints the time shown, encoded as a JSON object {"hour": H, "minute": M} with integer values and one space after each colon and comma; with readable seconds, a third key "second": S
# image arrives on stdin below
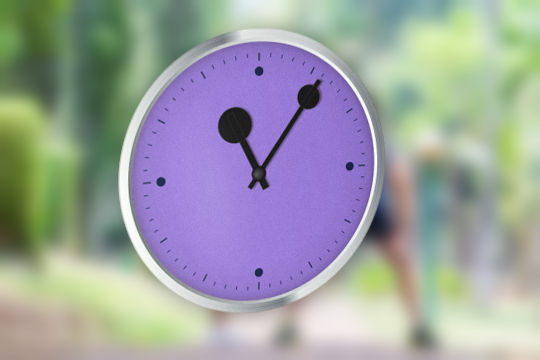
{"hour": 11, "minute": 6}
